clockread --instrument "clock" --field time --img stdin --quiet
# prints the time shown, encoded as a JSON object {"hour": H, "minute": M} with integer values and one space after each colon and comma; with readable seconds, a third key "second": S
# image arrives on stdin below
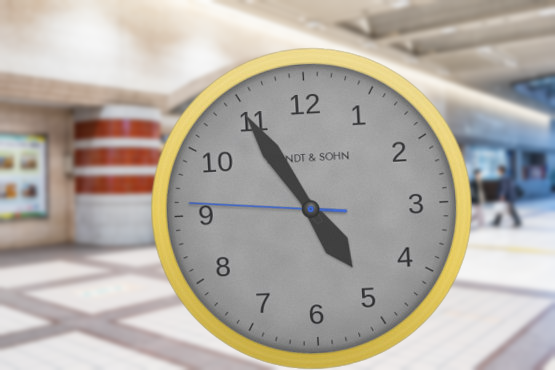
{"hour": 4, "minute": 54, "second": 46}
